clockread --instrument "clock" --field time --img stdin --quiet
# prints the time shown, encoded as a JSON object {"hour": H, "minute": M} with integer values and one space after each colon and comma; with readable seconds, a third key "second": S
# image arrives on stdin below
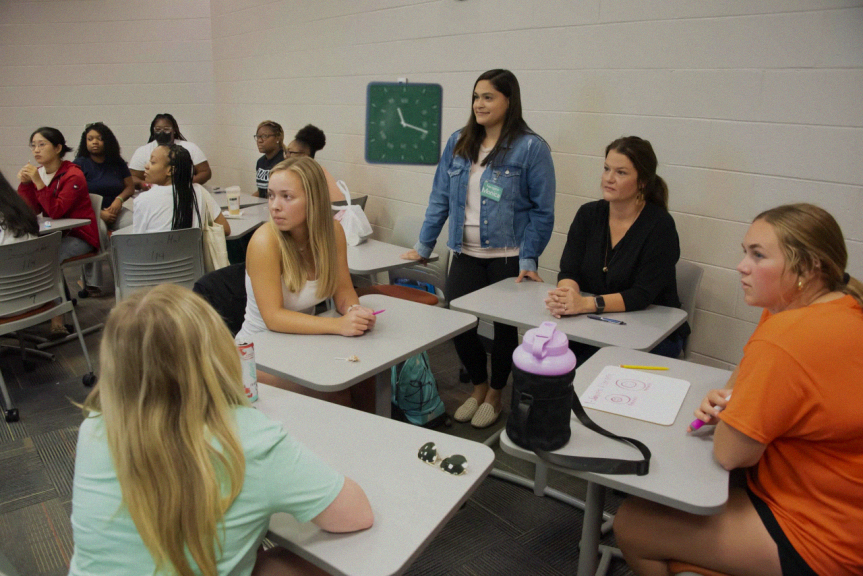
{"hour": 11, "minute": 18}
